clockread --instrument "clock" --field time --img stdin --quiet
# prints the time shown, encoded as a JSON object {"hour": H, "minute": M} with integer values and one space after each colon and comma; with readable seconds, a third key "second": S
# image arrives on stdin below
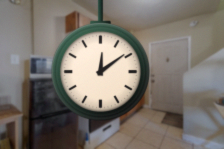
{"hour": 12, "minute": 9}
